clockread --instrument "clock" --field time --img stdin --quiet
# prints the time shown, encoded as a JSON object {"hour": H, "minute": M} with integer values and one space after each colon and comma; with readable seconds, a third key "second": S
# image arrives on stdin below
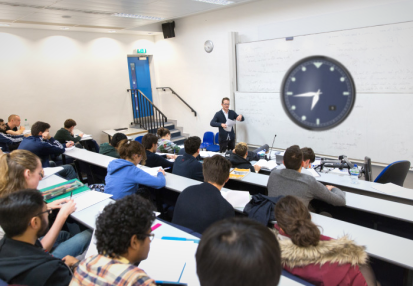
{"hour": 6, "minute": 44}
